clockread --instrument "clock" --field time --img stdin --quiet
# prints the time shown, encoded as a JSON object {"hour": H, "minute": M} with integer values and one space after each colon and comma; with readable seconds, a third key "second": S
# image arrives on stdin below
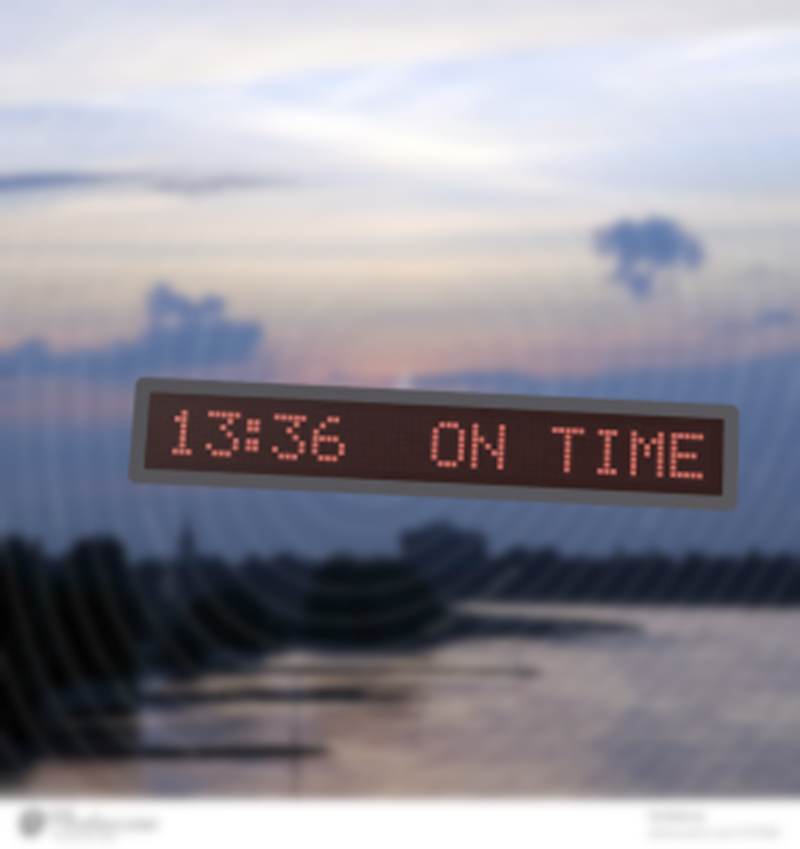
{"hour": 13, "minute": 36}
